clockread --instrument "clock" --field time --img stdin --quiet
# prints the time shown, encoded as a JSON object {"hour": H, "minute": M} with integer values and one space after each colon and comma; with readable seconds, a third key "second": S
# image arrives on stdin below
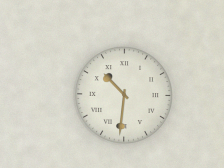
{"hour": 10, "minute": 31}
